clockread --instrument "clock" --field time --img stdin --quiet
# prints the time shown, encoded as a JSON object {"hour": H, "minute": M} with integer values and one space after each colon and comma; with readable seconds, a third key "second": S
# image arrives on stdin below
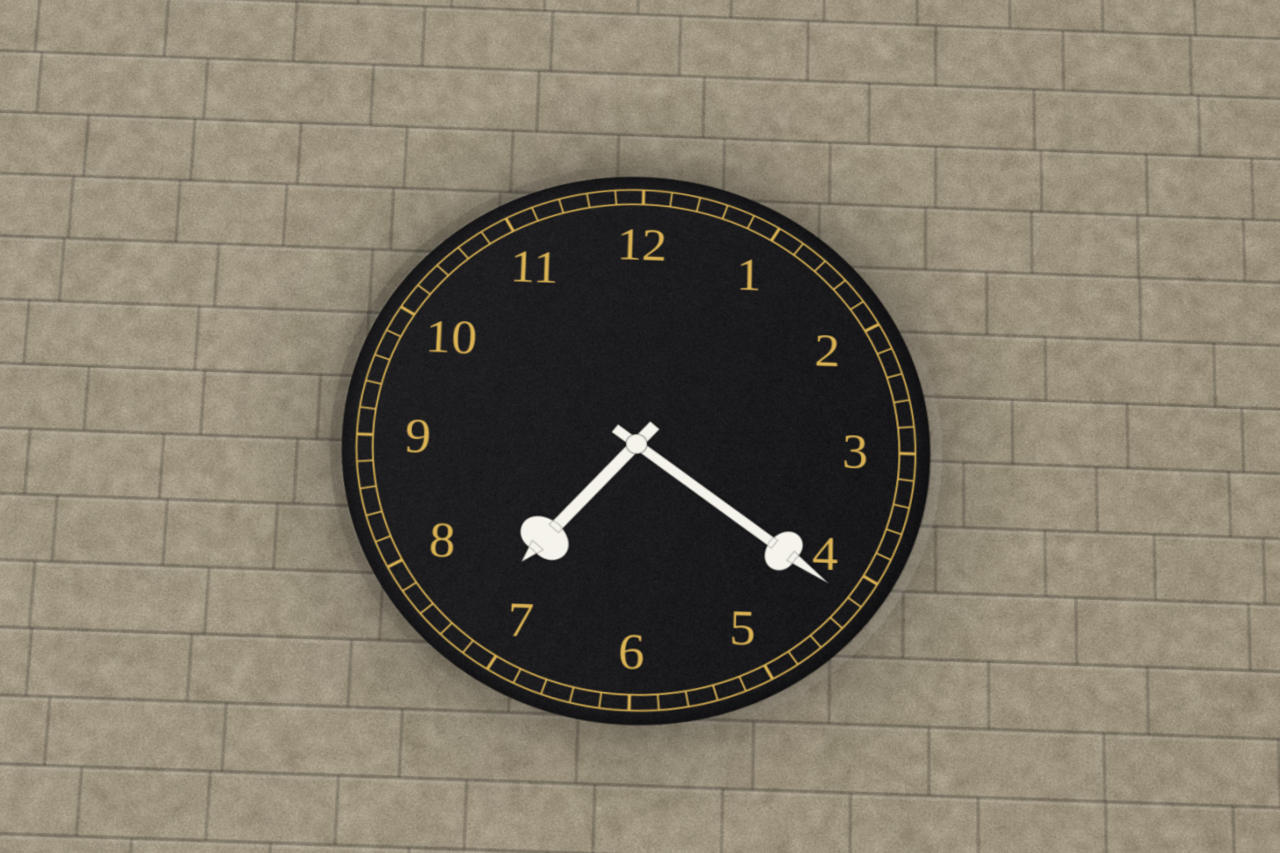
{"hour": 7, "minute": 21}
